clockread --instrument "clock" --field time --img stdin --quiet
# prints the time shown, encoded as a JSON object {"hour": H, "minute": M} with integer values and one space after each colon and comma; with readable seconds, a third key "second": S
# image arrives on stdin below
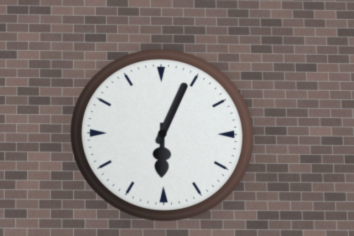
{"hour": 6, "minute": 4}
